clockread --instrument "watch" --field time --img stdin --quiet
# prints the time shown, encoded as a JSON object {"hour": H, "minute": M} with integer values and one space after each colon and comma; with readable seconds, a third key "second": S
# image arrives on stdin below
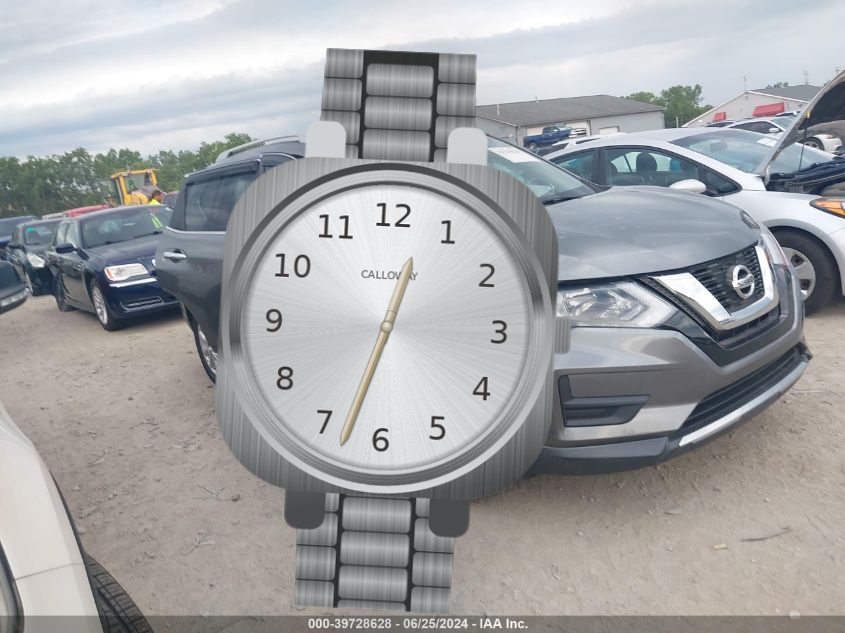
{"hour": 12, "minute": 33}
